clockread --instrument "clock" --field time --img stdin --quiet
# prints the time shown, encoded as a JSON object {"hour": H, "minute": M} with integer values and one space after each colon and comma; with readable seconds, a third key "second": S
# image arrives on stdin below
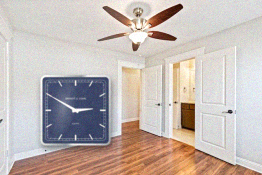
{"hour": 2, "minute": 50}
